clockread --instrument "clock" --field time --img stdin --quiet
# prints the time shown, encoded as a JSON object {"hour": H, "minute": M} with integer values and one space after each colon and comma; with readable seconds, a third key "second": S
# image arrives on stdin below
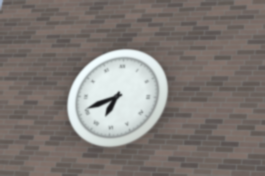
{"hour": 6, "minute": 41}
